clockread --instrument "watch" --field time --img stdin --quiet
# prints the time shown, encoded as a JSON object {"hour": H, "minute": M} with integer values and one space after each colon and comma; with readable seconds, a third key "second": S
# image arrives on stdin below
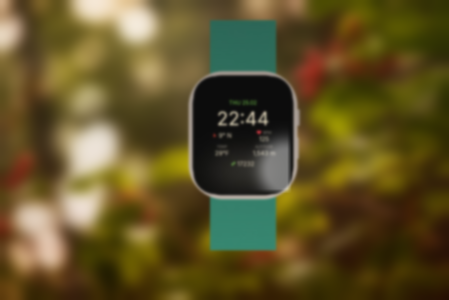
{"hour": 22, "minute": 44}
